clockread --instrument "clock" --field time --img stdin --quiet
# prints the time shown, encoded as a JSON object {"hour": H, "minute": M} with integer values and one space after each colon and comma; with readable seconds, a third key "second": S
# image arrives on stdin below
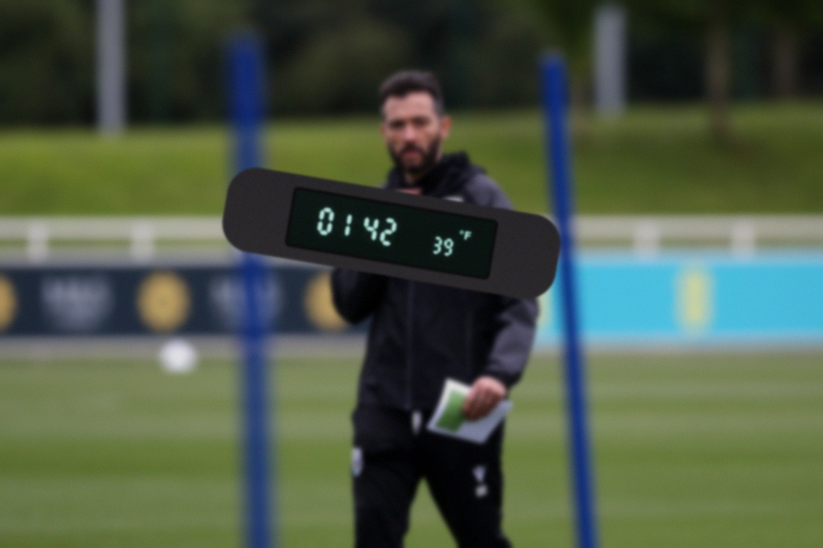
{"hour": 1, "minute": 42}
